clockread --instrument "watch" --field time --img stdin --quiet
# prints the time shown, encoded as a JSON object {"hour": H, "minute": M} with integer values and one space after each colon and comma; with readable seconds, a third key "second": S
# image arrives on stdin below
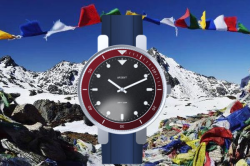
{"hour": 10, "minute": 11}
